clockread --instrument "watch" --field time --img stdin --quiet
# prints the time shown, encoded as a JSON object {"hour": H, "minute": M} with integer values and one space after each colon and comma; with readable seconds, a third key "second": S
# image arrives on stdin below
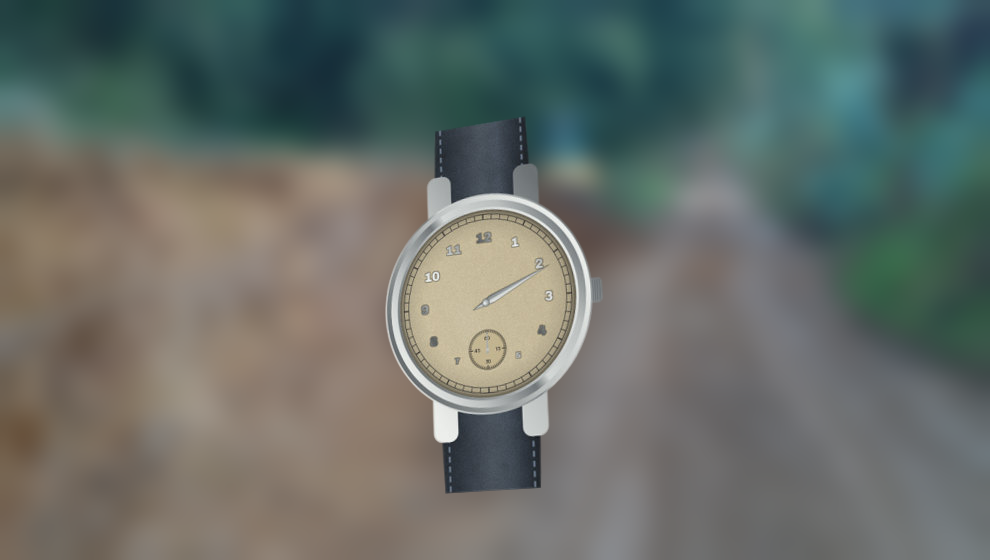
{"hour": 2, "minute": 11}
